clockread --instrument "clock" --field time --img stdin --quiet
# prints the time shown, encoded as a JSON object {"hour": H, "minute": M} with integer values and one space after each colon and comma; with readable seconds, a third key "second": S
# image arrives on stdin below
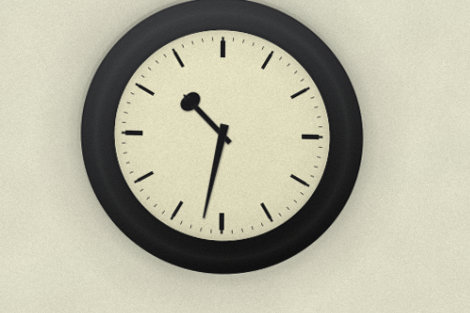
{"hour": 10, "minute": 32}
